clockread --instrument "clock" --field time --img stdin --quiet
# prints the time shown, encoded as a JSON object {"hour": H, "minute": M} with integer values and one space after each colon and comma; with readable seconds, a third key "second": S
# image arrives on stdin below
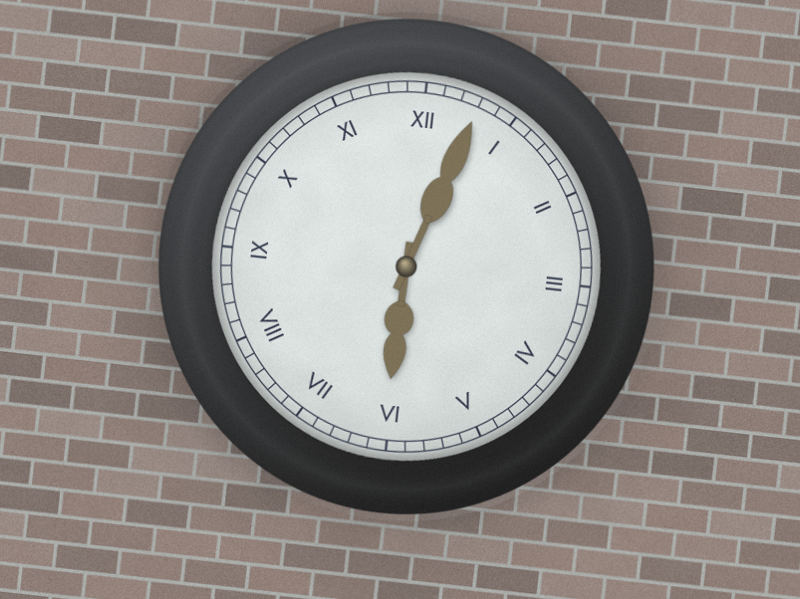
{"hour": 6, "minute": 3}
